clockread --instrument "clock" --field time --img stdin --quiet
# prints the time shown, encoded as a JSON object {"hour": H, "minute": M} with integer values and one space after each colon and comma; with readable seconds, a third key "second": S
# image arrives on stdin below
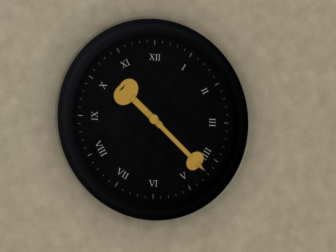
{"hour": 10, "minute": 22}
